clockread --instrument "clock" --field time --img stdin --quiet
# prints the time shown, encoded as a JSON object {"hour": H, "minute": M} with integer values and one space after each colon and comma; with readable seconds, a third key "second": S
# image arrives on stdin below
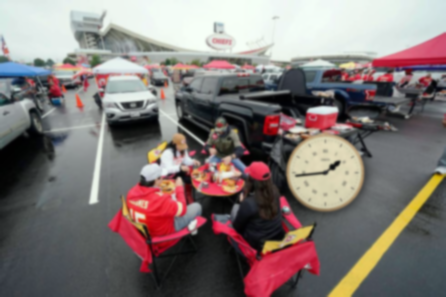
{"hour": 1, "minute": 44}
